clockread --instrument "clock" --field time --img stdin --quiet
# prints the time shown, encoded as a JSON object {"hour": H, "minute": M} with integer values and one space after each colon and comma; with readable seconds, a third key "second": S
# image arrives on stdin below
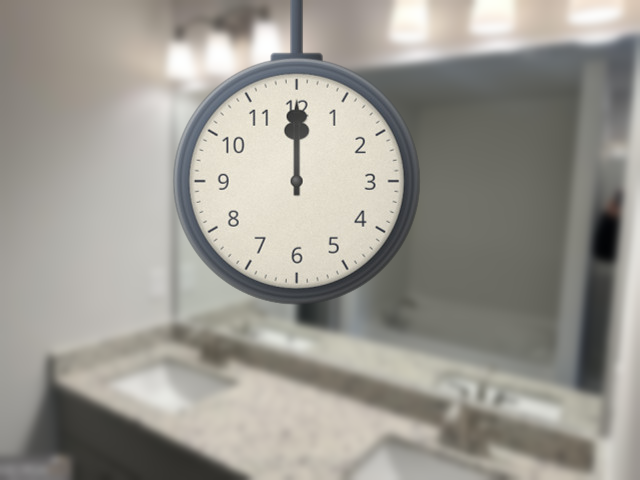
{"hour": 12, "minute": 0}
